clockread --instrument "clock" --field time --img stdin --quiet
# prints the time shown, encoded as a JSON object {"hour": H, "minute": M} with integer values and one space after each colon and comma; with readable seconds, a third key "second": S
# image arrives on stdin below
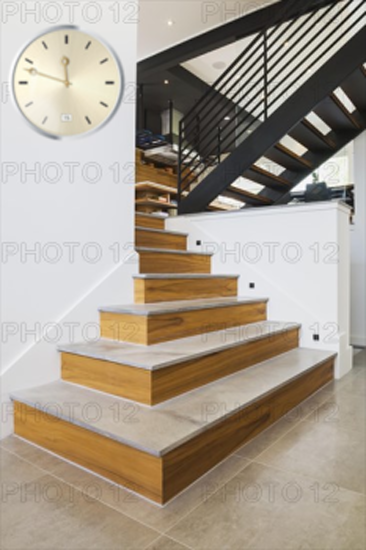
{"hour": 11, "minute": 48}
